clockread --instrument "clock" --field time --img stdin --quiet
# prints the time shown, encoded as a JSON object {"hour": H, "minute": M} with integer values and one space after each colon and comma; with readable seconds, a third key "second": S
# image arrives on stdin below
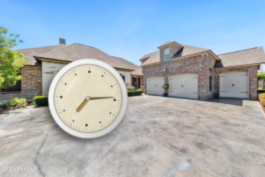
{"hour": 7, "minute": 14}
